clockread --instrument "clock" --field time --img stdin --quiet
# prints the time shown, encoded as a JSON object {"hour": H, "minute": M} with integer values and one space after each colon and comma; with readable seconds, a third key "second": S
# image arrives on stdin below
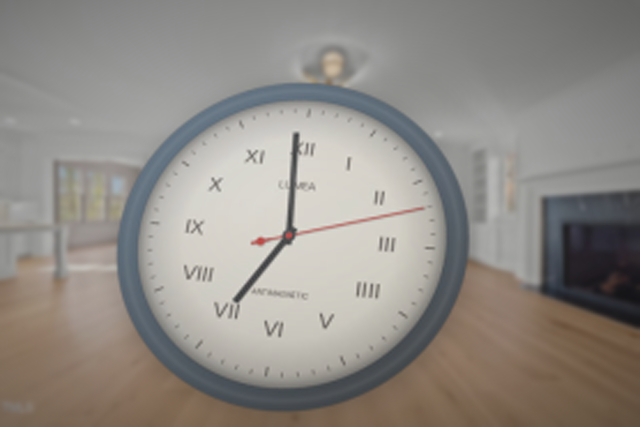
{"hour": 6, "minute": 59, "second": 12}
